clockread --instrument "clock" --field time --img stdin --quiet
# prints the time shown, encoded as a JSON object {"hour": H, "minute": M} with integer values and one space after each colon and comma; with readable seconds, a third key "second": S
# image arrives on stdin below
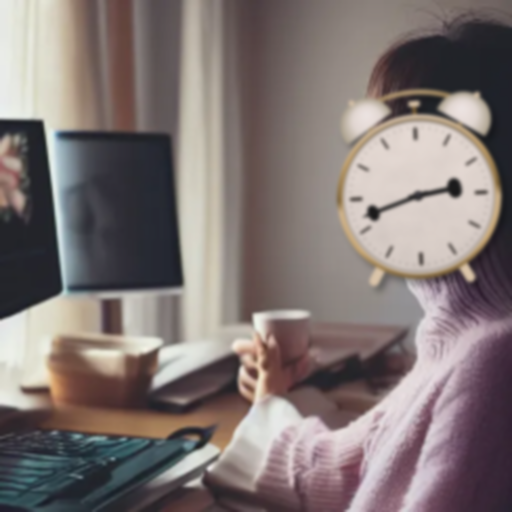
{"hour": 2, "minute": 42}
